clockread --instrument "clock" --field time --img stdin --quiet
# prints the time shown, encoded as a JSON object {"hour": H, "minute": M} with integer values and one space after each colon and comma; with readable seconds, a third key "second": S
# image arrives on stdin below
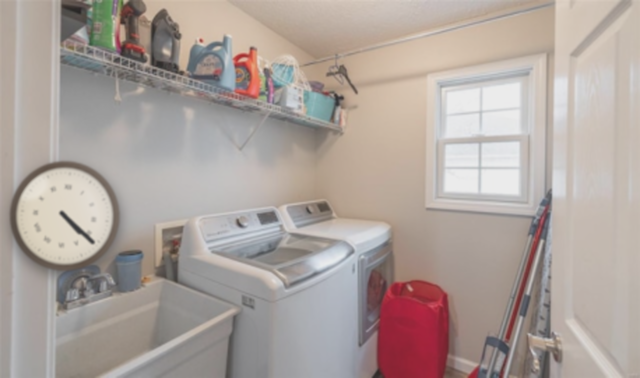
{"hour": 4, "minute": 21}
